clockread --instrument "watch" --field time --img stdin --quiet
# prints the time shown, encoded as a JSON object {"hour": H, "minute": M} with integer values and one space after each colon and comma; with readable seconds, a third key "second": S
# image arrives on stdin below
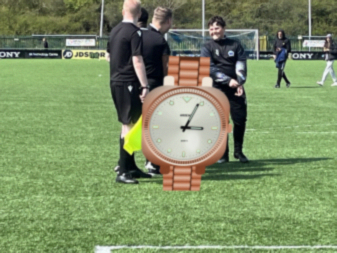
{"hour": 3, "minute": 4}
